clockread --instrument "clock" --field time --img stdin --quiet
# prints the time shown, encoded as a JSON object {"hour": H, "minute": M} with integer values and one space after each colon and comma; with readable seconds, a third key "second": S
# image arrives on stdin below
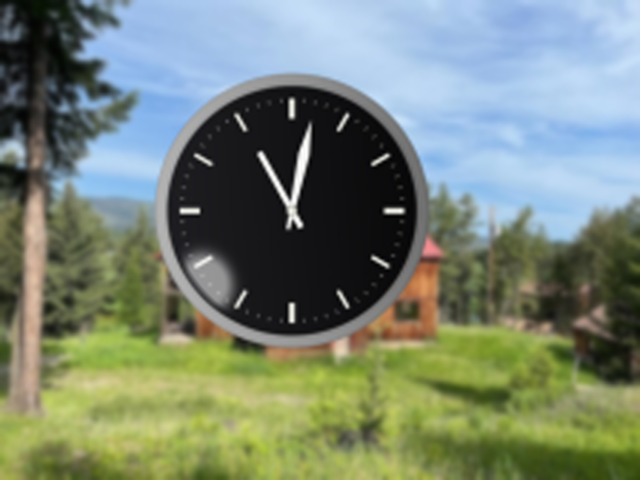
{"hour": 11, "minute": 2}
